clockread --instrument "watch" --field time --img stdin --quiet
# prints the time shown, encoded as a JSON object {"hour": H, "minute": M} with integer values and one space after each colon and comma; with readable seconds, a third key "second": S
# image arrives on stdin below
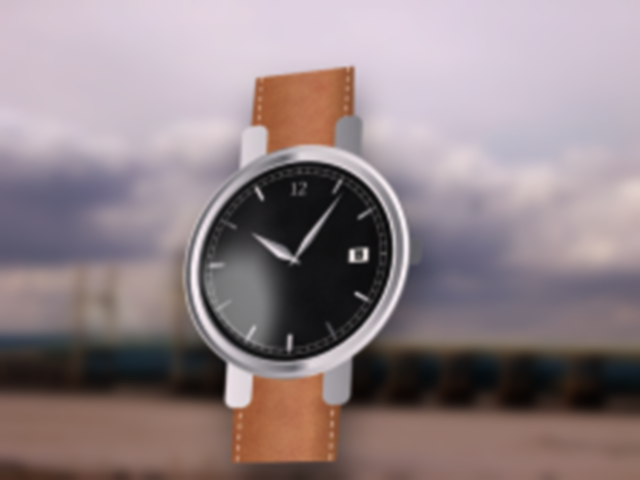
{"hour": 10, "minute": 6}
